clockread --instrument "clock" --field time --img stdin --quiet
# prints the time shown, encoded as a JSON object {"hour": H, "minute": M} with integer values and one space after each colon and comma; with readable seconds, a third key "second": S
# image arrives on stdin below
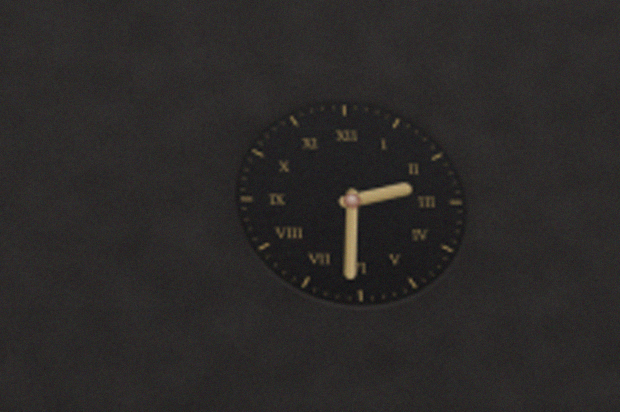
{"hour": 2, "minute": 31}
